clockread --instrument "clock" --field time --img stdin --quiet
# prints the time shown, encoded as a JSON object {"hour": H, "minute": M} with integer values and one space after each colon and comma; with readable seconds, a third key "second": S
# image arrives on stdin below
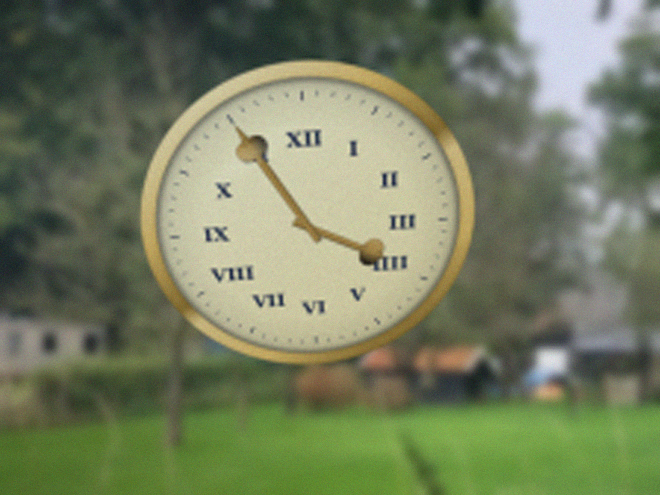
{"hour": 3, "minute": 55}
